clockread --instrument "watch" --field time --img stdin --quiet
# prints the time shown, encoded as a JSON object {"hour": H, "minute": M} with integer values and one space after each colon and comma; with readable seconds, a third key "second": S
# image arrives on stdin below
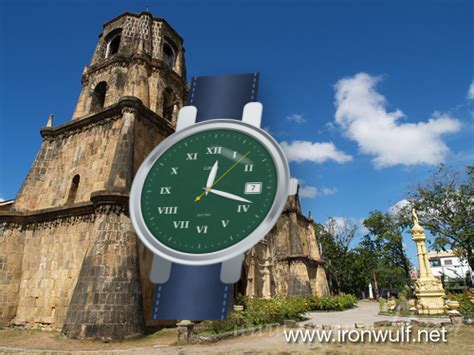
{"hour": 12, "minute": 18, "second": 7}
